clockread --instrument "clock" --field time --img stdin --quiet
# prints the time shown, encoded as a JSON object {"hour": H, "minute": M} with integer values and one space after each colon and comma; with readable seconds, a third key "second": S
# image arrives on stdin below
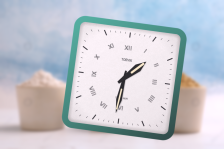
{"hour": 1, "minute": 31}
